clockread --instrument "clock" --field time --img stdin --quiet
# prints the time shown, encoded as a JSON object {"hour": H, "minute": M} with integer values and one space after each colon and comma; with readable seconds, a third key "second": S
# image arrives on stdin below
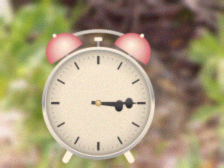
{"hour": 3, "minute": 15}
